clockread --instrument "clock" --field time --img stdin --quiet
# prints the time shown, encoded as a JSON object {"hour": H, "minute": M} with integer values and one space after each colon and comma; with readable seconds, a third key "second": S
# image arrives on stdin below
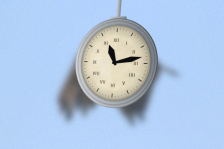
{"hour": 11, "minute": 13}
